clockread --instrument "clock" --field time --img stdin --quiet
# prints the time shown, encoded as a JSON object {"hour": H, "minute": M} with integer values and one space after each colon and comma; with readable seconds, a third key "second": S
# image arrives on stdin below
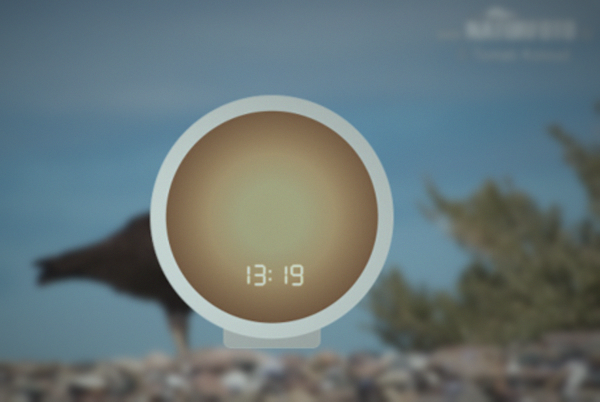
{"hour": 13, "minute": 19}
